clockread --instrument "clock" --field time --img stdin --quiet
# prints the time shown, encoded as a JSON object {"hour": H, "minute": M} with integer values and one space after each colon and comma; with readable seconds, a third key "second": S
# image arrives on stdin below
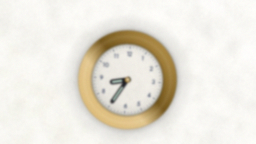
{"hour": 8, "minute": 35}
